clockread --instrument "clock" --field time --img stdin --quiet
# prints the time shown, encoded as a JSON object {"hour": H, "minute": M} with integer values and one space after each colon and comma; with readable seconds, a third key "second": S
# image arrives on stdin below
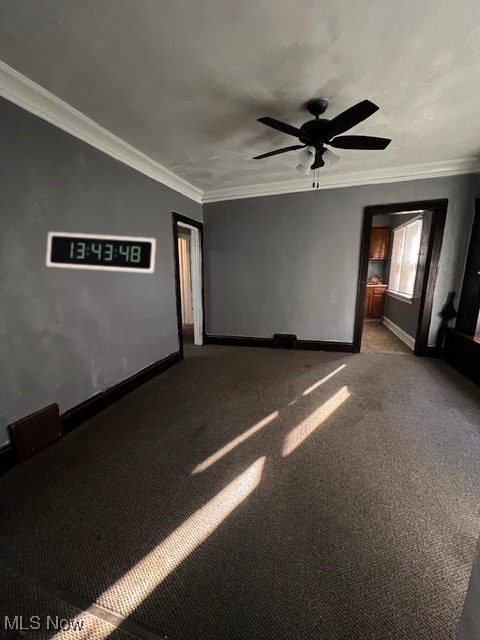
{"hour": 13, "minute": 43, "second": 48}
